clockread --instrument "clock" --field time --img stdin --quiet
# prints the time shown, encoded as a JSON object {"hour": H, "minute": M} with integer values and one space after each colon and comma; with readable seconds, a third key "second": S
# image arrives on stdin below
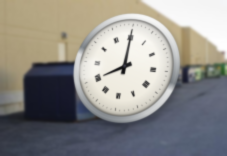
{"hour": 8, "minute": 0}
